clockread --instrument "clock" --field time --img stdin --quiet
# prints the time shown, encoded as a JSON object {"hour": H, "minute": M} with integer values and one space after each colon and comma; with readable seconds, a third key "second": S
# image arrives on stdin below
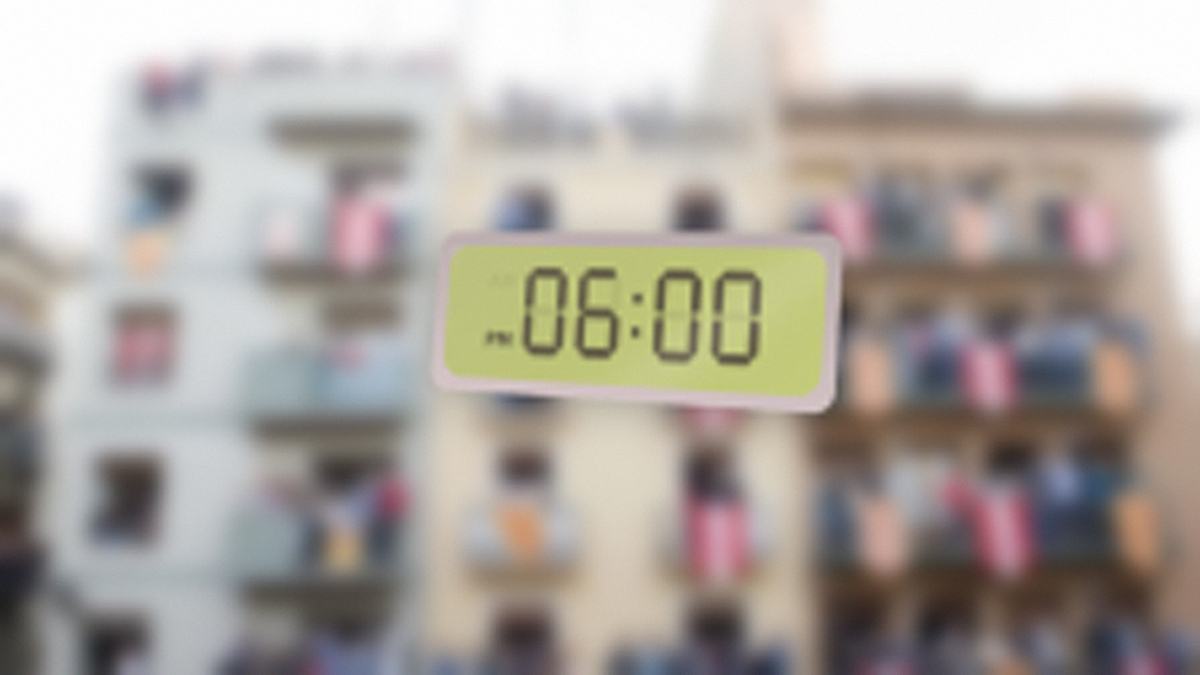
{"hour": 6, "minute": 0}
